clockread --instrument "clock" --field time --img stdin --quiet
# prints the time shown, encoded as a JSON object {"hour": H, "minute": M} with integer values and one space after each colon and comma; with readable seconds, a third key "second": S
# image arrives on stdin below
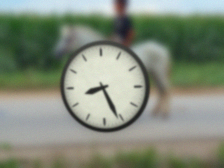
{"hour": 8, "minute": 26}
